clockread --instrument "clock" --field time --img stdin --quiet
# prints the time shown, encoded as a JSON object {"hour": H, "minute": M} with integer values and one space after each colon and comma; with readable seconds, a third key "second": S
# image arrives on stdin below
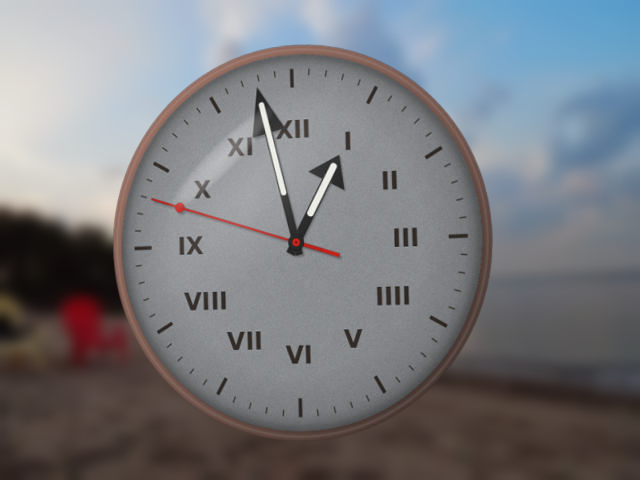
{"hour": 12, "minute": 57, "second": 48}
